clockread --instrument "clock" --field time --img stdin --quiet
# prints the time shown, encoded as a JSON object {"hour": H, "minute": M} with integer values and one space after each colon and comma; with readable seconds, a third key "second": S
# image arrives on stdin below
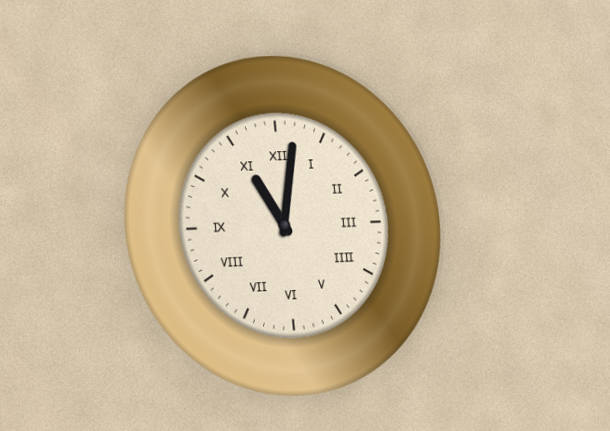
{"hour": 11, "minute": 2}
